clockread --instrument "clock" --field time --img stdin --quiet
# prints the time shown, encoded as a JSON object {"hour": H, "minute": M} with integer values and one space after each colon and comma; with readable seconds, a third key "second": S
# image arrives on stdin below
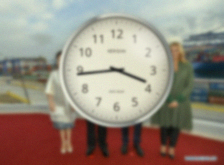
{"hour": 3, "minute": 44}
